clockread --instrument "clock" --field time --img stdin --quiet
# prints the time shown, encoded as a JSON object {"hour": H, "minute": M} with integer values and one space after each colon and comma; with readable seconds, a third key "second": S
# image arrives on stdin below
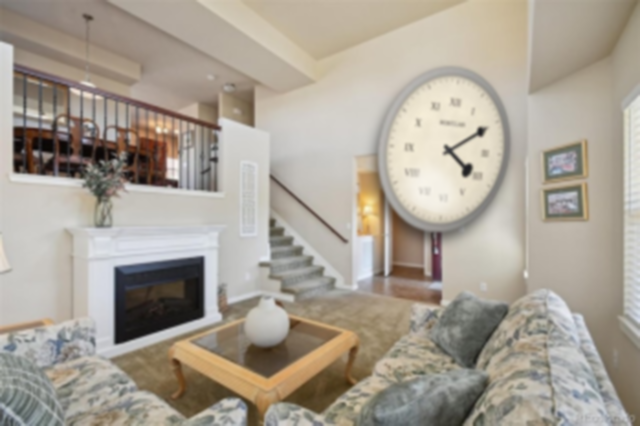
{"hour": 4, "minute": 10}
